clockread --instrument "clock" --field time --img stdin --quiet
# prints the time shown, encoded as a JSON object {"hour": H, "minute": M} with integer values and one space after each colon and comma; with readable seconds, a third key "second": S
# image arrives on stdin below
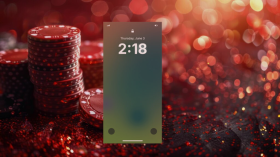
{"hour": 2, "minute": 18}
